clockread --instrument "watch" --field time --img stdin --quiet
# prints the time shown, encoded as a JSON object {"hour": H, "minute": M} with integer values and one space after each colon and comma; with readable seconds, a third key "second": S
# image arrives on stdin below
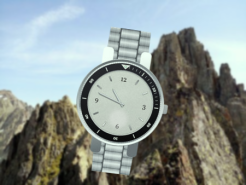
{"hour": 10, "minute": 48}
